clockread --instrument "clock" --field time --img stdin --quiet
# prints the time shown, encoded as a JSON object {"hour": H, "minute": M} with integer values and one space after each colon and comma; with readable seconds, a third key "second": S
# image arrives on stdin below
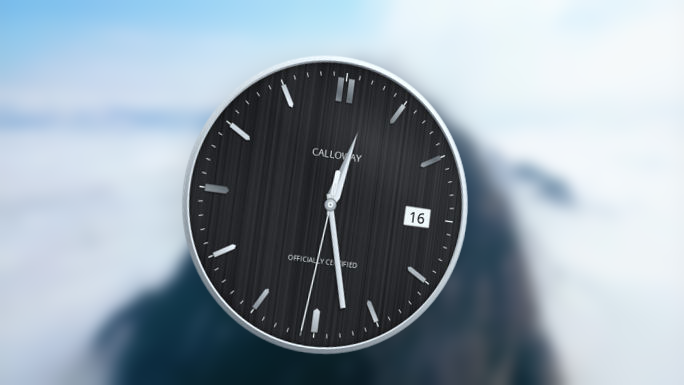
{"hour": 12, "minute": 27, "second": 31}
